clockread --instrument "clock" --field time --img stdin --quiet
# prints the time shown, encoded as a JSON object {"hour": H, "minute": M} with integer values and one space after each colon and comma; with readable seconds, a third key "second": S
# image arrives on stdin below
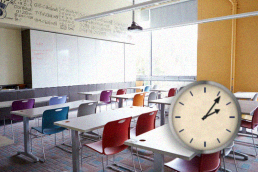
{"hour": 2, "minute": 6}
